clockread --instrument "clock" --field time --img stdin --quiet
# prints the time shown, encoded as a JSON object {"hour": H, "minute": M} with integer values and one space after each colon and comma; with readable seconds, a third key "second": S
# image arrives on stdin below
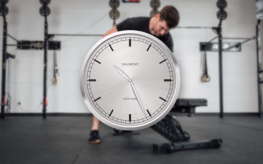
{"hour": 10, "minute": 26}
